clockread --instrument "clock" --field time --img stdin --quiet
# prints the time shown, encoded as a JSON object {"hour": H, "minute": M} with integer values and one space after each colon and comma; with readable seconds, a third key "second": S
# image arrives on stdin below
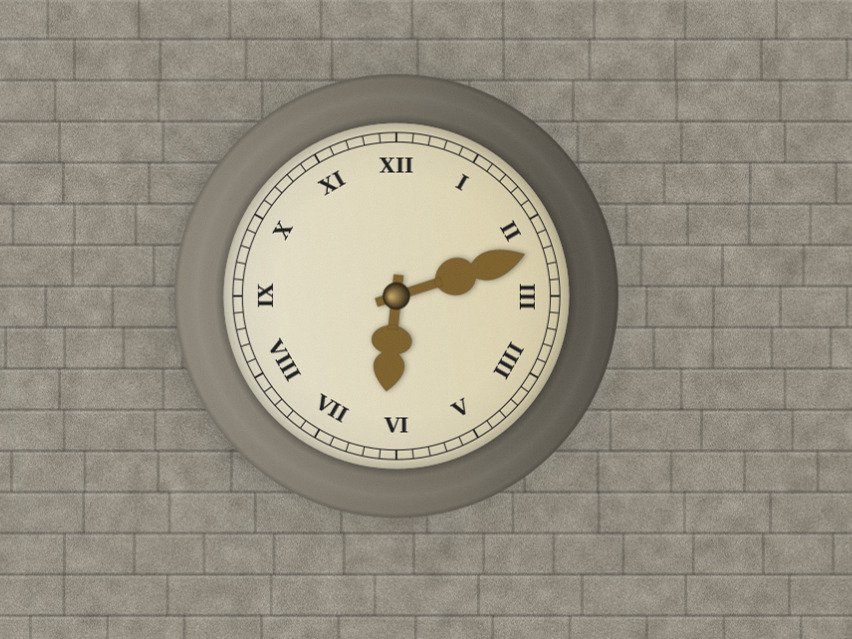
{"hour": 6, "minute": 12}
